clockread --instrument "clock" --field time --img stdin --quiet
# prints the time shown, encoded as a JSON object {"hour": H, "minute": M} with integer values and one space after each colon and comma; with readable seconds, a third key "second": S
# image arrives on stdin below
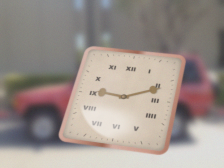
{"hour": 9, "minute": 11}
